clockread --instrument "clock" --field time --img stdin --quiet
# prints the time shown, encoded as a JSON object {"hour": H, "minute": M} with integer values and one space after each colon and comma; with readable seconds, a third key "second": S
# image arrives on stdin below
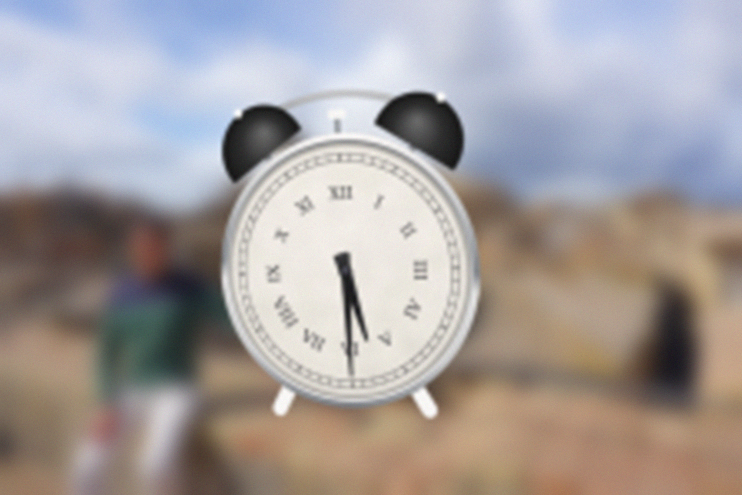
{"hour": 5, "minute": 30}
